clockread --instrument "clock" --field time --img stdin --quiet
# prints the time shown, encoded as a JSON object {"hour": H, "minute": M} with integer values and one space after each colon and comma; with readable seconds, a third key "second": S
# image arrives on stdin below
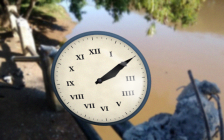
{"hour": 2, "minute": 10}
